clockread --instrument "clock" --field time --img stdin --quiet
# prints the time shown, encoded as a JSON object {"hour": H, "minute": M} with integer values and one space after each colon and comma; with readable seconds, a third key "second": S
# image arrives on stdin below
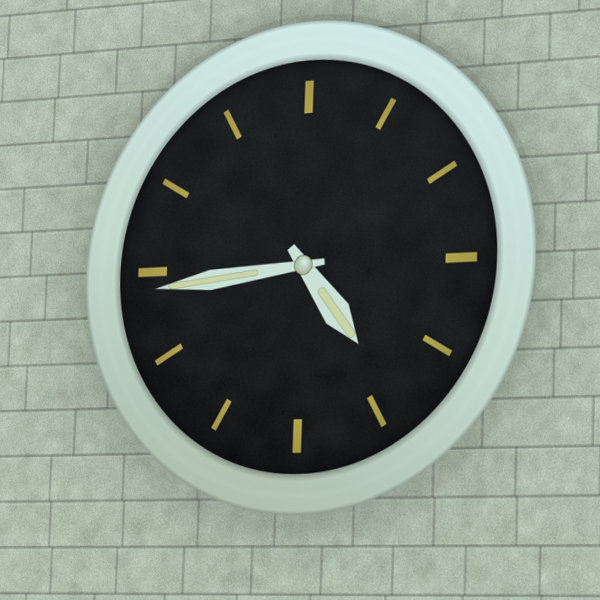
{"hour": 4, "minute": 44}
